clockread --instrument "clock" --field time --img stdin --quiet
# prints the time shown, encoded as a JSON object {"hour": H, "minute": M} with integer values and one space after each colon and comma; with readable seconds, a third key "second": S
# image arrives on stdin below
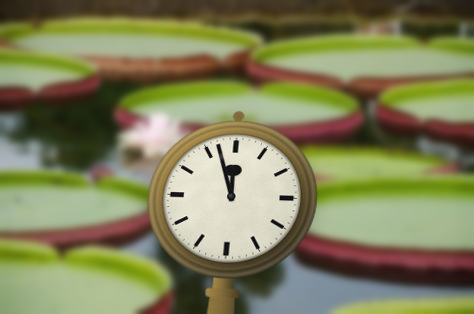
{"hour": 11, "minute": 57}
